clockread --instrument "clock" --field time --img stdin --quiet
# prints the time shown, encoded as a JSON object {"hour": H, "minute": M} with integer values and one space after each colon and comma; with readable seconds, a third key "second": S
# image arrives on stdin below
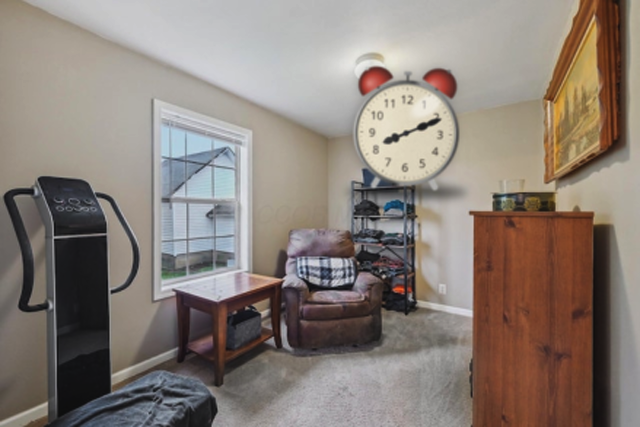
{"hour": 8, "minute": 11}
